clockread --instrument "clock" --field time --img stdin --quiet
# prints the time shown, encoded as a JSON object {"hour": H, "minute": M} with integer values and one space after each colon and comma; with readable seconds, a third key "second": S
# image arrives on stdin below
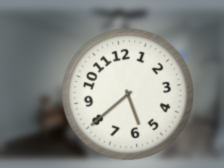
{"hour": 5, "minute": 40}
